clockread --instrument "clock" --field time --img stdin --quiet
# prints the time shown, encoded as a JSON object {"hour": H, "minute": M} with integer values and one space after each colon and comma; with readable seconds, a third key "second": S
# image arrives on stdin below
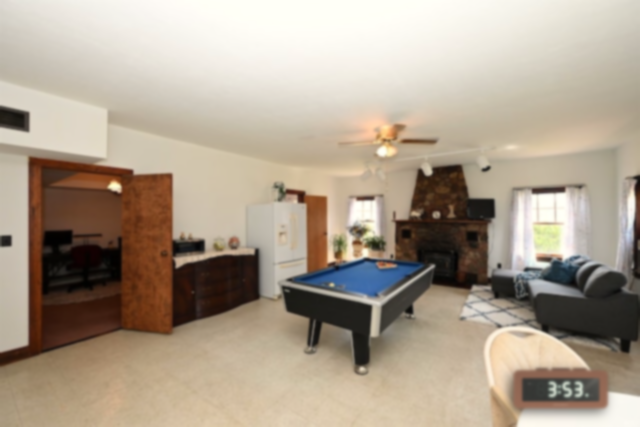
{"hour": 3, "minute": 53}
